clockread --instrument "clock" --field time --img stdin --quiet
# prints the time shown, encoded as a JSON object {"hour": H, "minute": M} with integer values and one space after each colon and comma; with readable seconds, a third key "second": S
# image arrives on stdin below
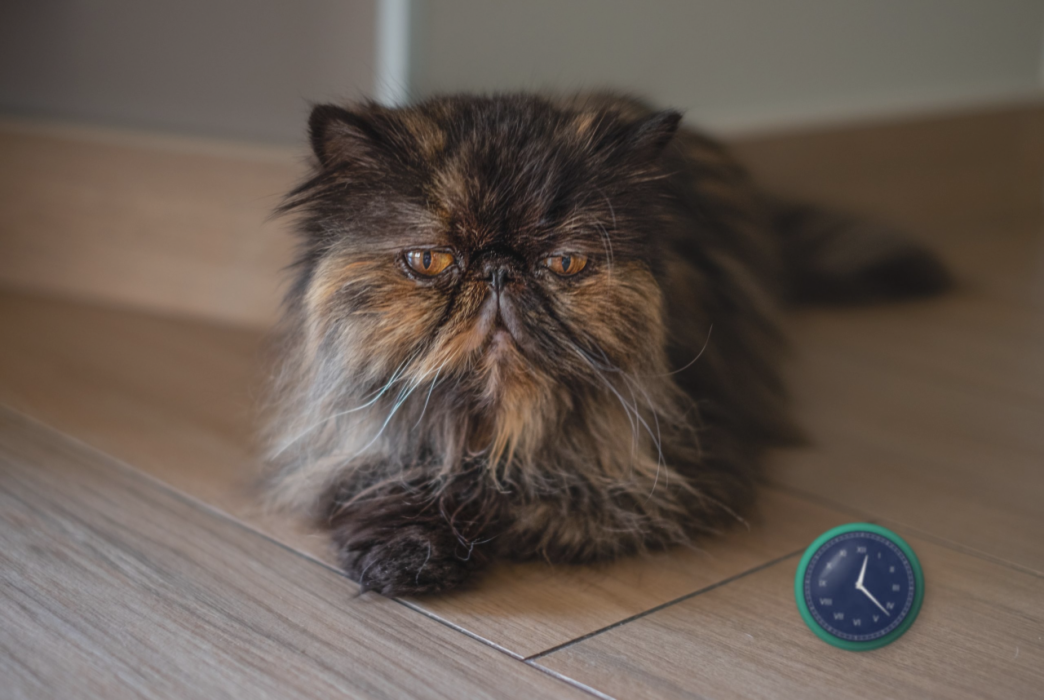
{"hour": 12, "minute": 22}
